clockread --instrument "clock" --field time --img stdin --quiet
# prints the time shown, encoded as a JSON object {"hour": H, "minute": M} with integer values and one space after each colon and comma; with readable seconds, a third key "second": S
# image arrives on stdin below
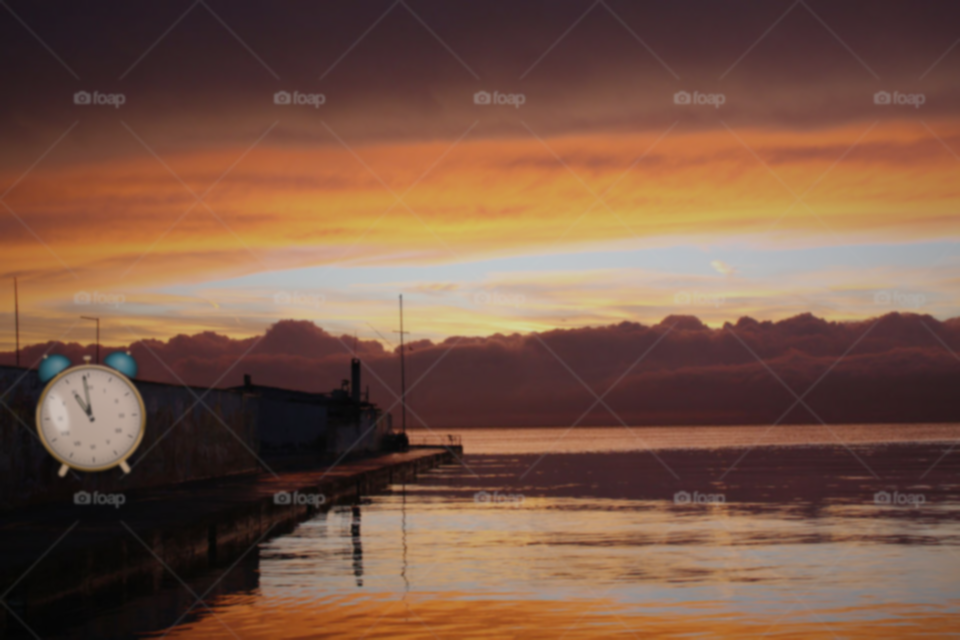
{"hour": 10, "minute": 59}
